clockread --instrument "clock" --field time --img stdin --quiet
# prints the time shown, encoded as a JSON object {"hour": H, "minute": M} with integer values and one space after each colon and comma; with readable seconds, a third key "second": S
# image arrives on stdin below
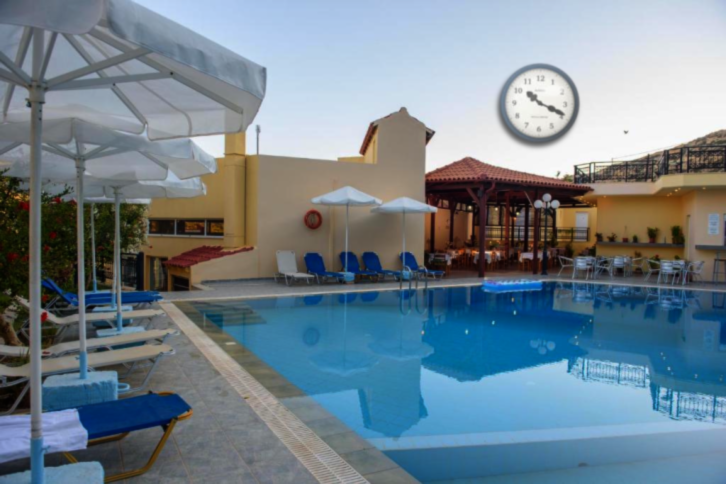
{"hour": 10, "minute": 19}
